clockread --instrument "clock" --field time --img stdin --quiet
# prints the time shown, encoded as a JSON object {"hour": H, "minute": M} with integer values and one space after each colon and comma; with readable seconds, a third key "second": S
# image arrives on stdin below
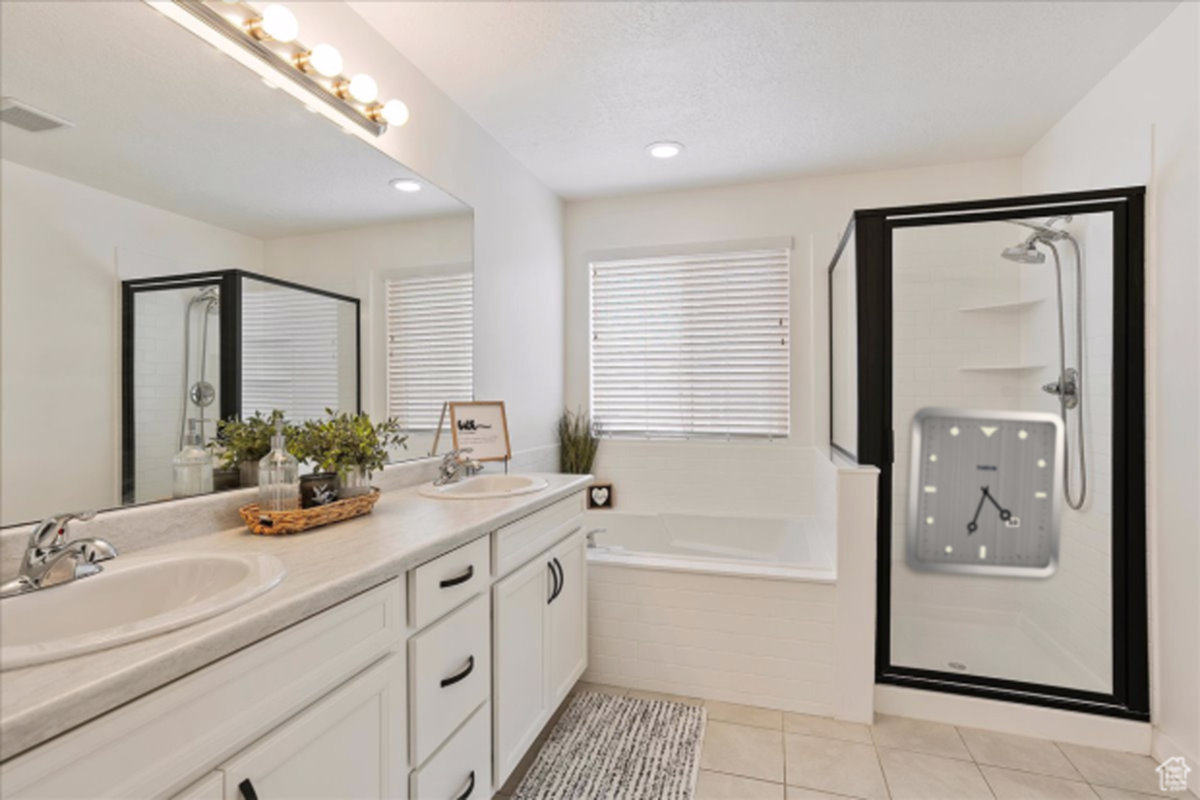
{"hour": 4, "minute": 33}
